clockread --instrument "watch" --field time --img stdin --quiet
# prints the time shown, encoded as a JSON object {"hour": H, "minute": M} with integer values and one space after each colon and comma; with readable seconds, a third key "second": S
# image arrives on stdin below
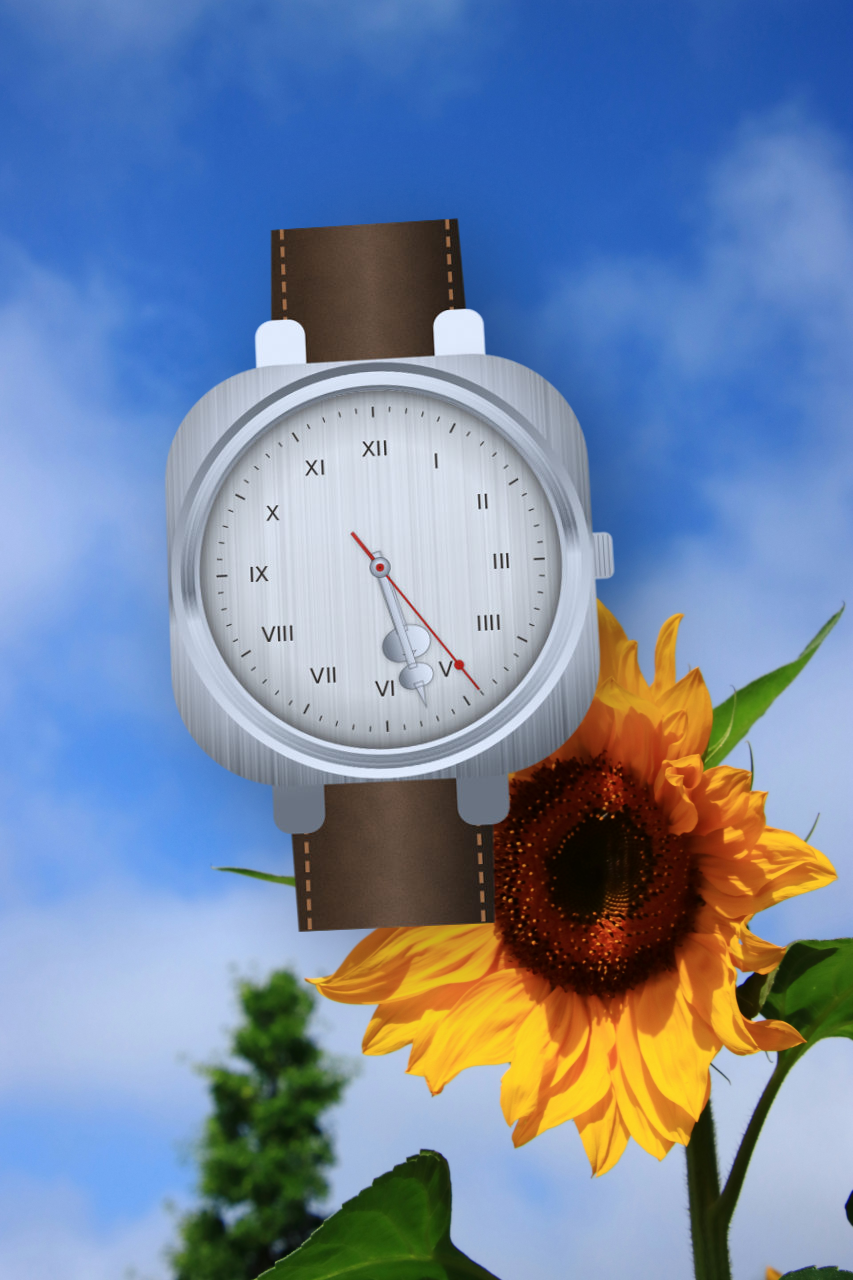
{"hour": 5, "minute": 27, "second": 24}
